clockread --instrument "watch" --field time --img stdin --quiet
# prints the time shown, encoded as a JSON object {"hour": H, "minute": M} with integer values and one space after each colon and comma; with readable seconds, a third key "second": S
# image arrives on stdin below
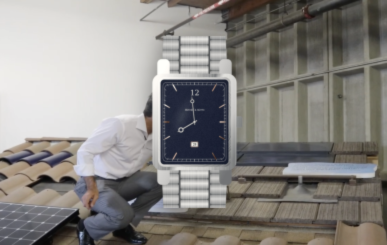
{"hour": 7, "minute": 59}
